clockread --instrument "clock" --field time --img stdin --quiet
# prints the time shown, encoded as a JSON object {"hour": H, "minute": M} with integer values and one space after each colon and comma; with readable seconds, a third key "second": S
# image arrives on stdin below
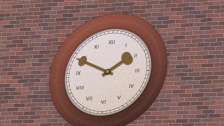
{"hour": 1, "minute": 49}
